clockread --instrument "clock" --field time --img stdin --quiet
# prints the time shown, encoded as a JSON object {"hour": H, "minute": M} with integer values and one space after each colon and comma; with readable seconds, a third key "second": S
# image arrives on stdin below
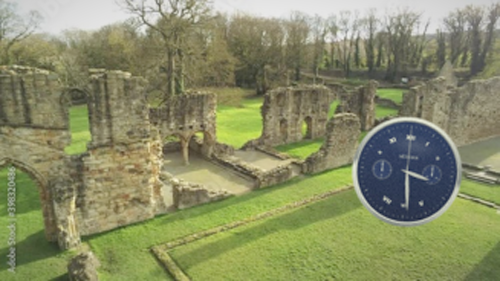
{"hour": 3, "minute": 29}
